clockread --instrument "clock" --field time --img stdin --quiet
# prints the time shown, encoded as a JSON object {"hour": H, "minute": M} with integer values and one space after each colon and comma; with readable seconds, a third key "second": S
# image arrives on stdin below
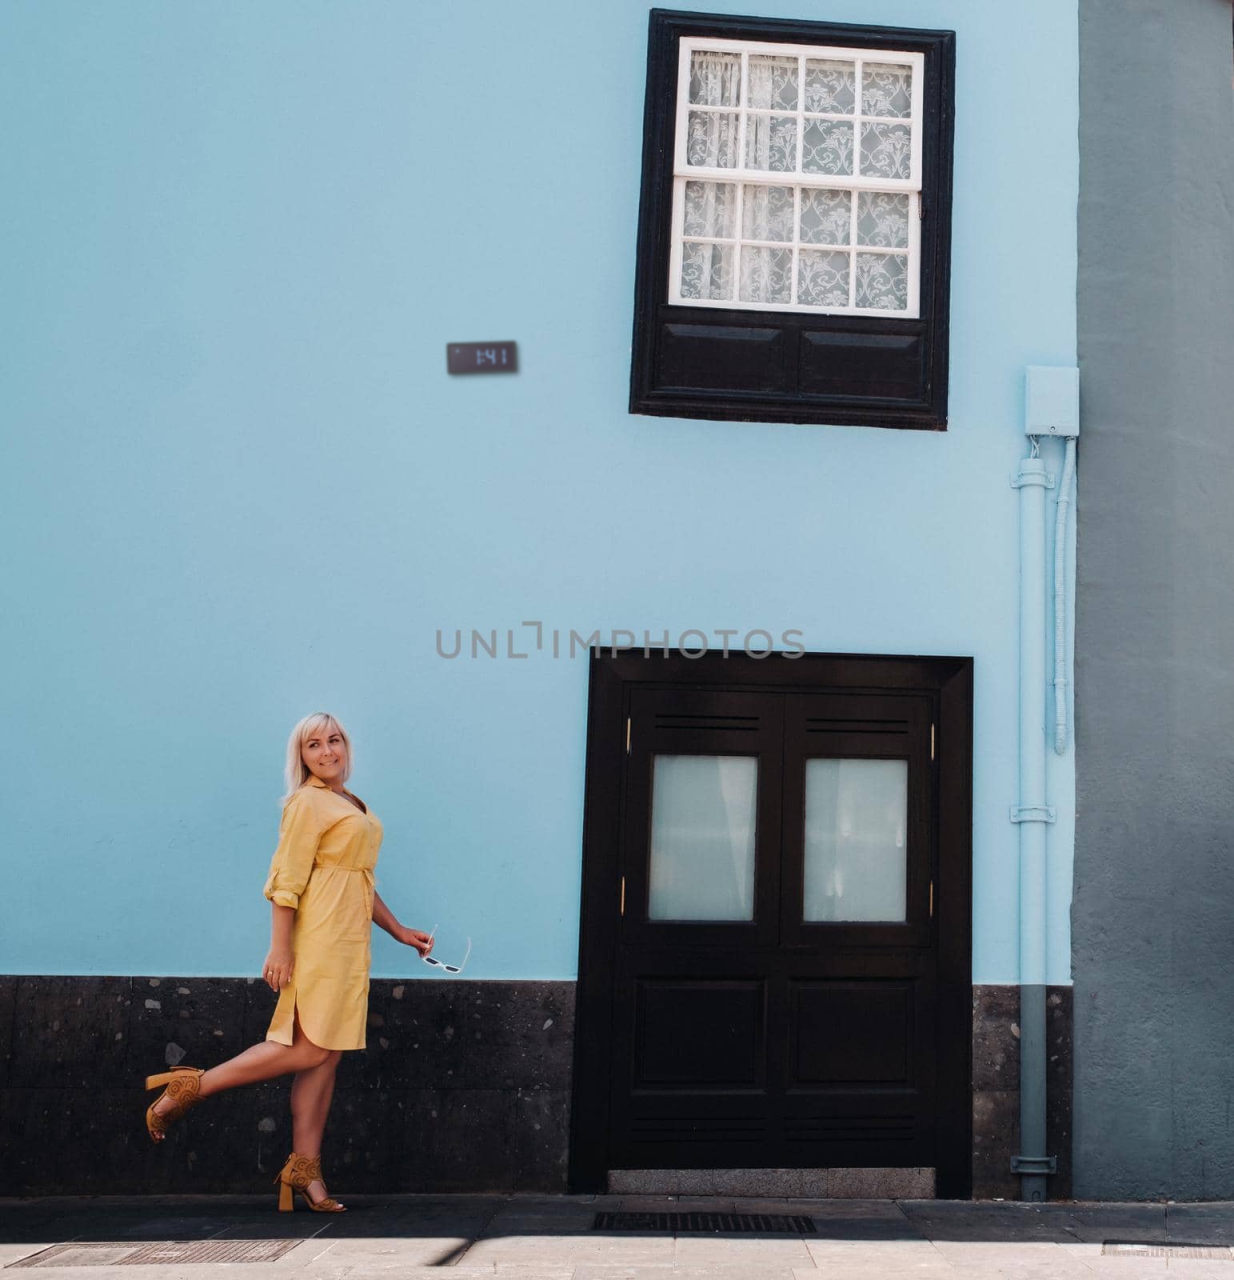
{"hour": 1, "minute": 41}
